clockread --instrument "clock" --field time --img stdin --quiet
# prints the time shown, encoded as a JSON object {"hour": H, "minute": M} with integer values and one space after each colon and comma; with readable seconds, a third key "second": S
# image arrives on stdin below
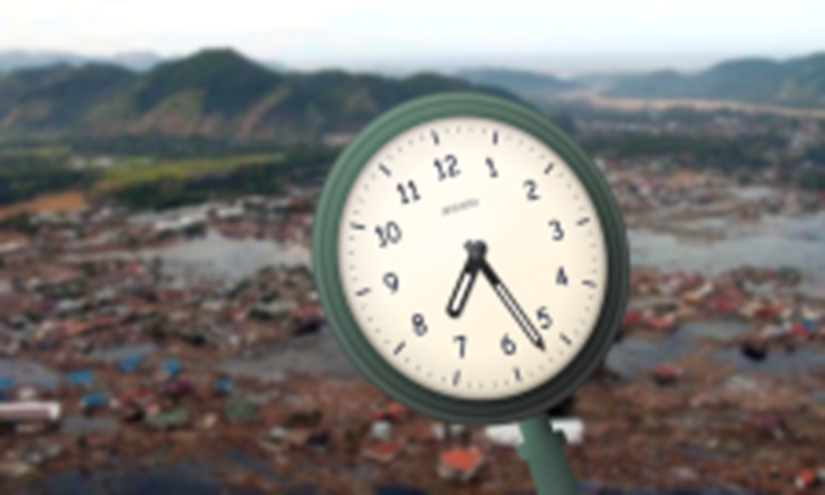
{"hour": 7, "minute": 27}
